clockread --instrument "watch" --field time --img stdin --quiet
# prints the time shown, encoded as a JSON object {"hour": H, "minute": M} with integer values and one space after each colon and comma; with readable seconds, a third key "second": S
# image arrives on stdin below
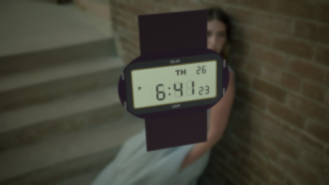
{"hour": 6, "minute": 41}
